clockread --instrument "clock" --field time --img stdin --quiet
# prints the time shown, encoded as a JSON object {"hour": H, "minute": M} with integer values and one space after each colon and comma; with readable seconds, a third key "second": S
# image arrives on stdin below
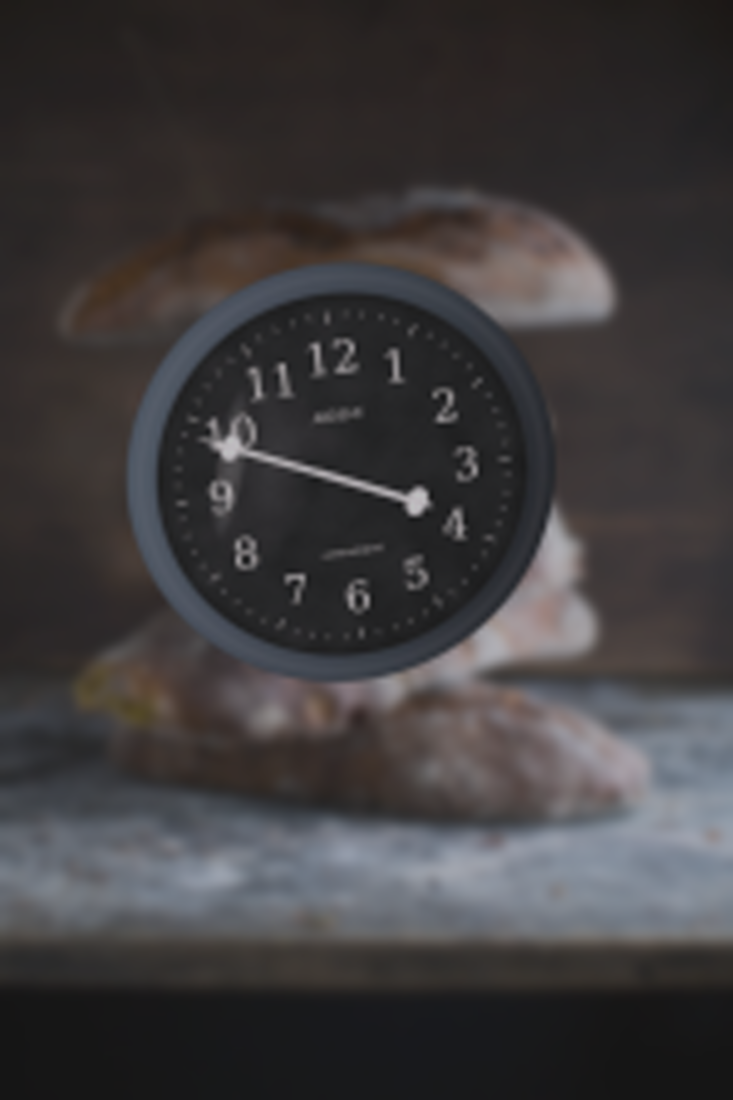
{"hour": 3, "minute": 49}
